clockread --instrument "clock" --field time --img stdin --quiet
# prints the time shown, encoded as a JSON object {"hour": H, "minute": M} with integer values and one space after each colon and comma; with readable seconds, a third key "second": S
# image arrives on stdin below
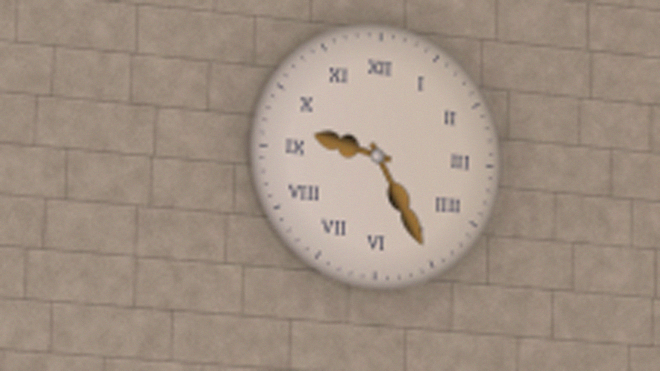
{"hour": 9, "minute": 25}
